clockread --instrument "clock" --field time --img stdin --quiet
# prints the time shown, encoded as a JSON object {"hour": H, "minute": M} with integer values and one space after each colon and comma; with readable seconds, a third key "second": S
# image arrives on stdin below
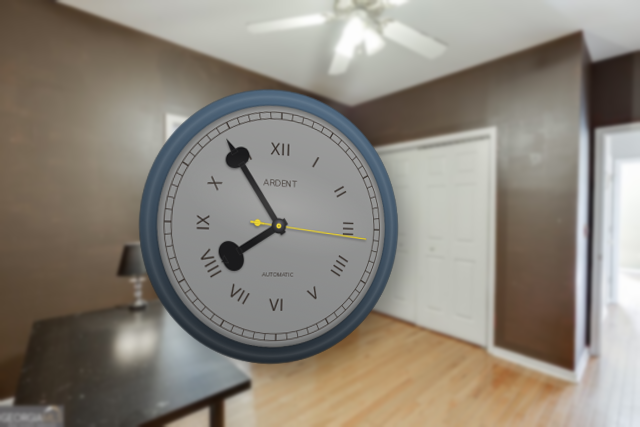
{"hour": 7, "minute": 54, "second": 16}
